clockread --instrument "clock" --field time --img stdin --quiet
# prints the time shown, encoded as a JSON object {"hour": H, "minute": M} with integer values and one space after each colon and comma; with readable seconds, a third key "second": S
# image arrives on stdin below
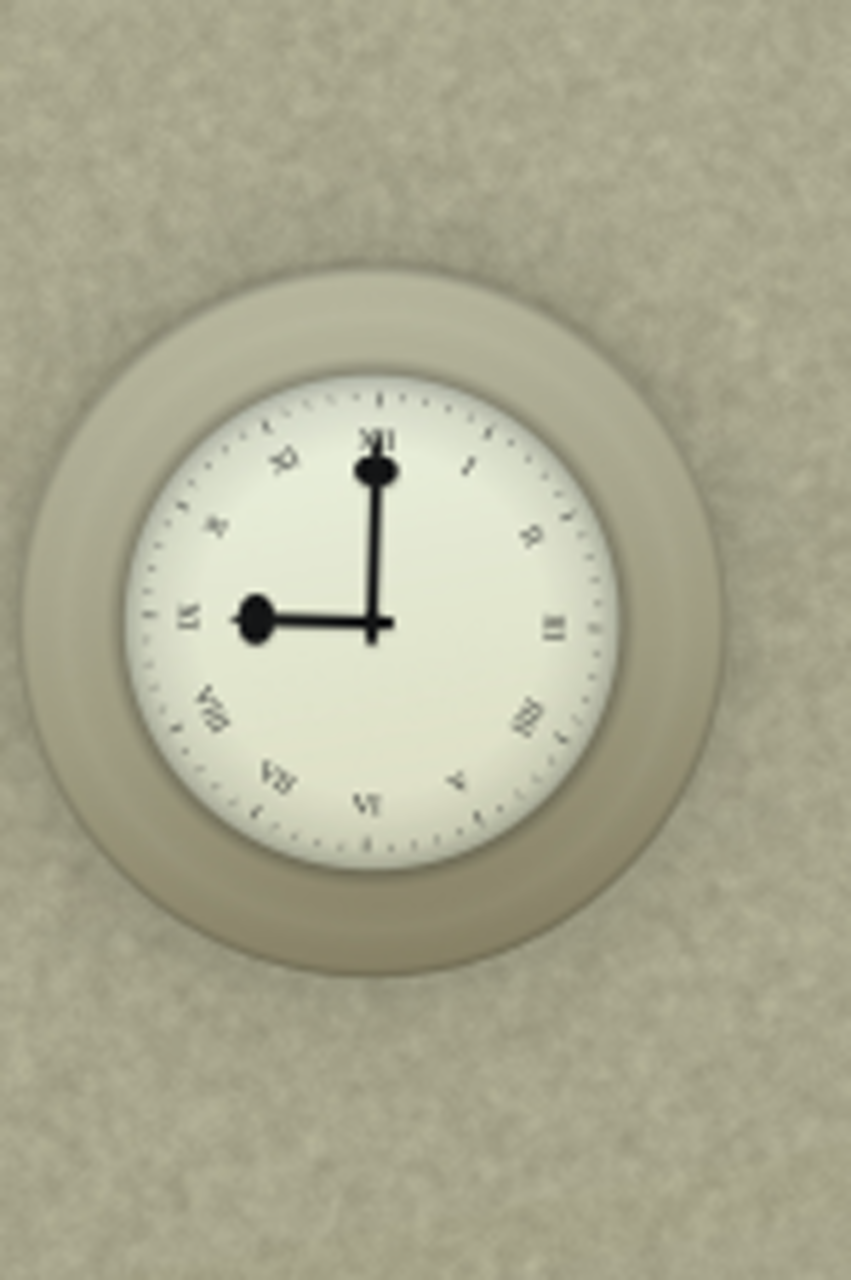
{"hour": 9, "minute": 0}
